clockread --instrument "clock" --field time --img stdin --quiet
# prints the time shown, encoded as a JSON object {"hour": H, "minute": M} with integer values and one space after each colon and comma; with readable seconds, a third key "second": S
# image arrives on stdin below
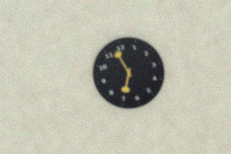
{"hour": 6, "minute": 58}
